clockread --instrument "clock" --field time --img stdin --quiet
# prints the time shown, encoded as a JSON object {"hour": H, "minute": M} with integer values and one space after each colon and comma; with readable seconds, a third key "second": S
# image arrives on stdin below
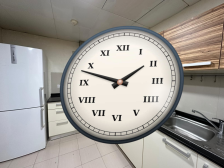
{"hour": 1, "minute": 48}
